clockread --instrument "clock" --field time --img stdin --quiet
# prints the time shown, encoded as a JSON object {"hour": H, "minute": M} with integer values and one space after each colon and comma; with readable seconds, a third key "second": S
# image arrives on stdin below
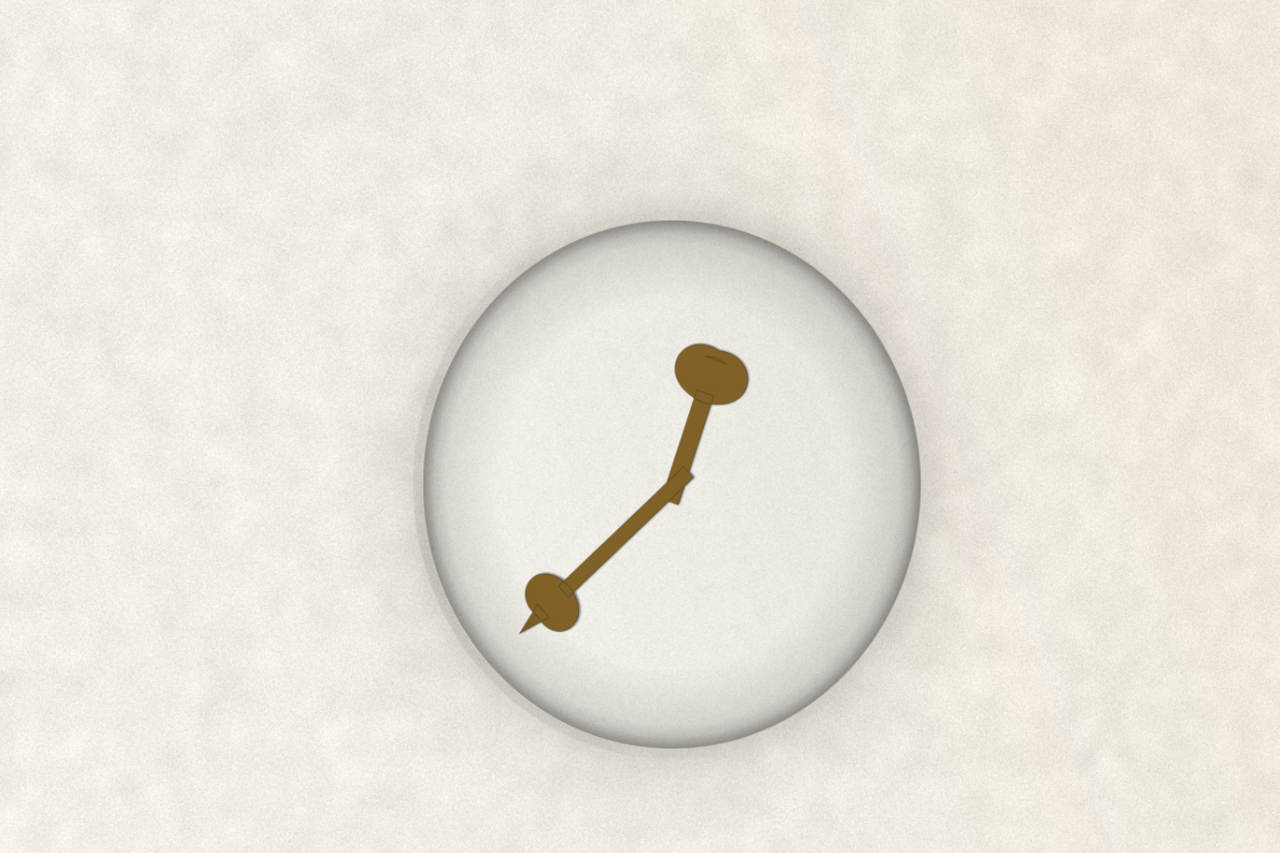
{"hour": 12, "minute": 38}
